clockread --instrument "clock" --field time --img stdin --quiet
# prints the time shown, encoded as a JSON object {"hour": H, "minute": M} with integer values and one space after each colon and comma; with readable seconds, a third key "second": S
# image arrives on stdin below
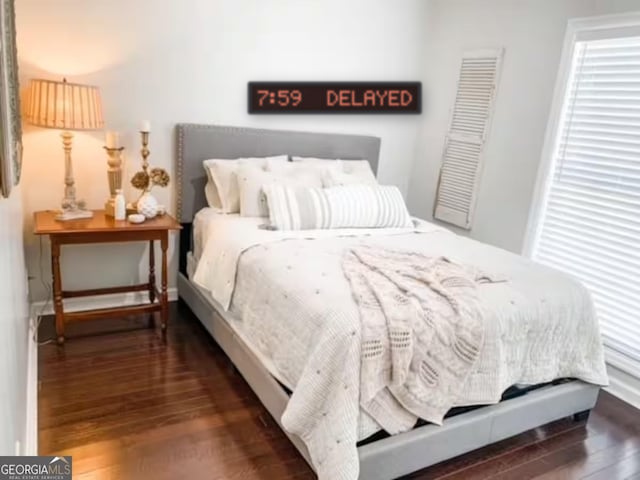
{"hour": 7, "minute": 59}
